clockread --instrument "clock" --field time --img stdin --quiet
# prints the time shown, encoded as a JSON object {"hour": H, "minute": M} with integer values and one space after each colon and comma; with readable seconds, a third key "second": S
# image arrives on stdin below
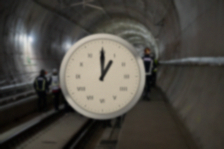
{"hour": 1, "minute": 0}
